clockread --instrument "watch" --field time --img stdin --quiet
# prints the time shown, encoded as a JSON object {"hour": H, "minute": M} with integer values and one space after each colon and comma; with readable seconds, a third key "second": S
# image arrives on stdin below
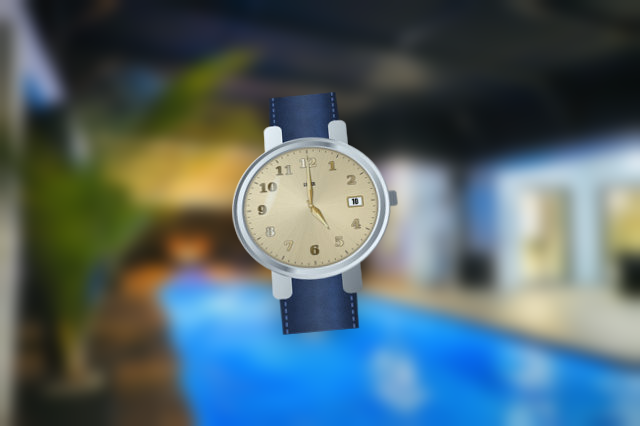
{"hour": 5, "minute": 0}
